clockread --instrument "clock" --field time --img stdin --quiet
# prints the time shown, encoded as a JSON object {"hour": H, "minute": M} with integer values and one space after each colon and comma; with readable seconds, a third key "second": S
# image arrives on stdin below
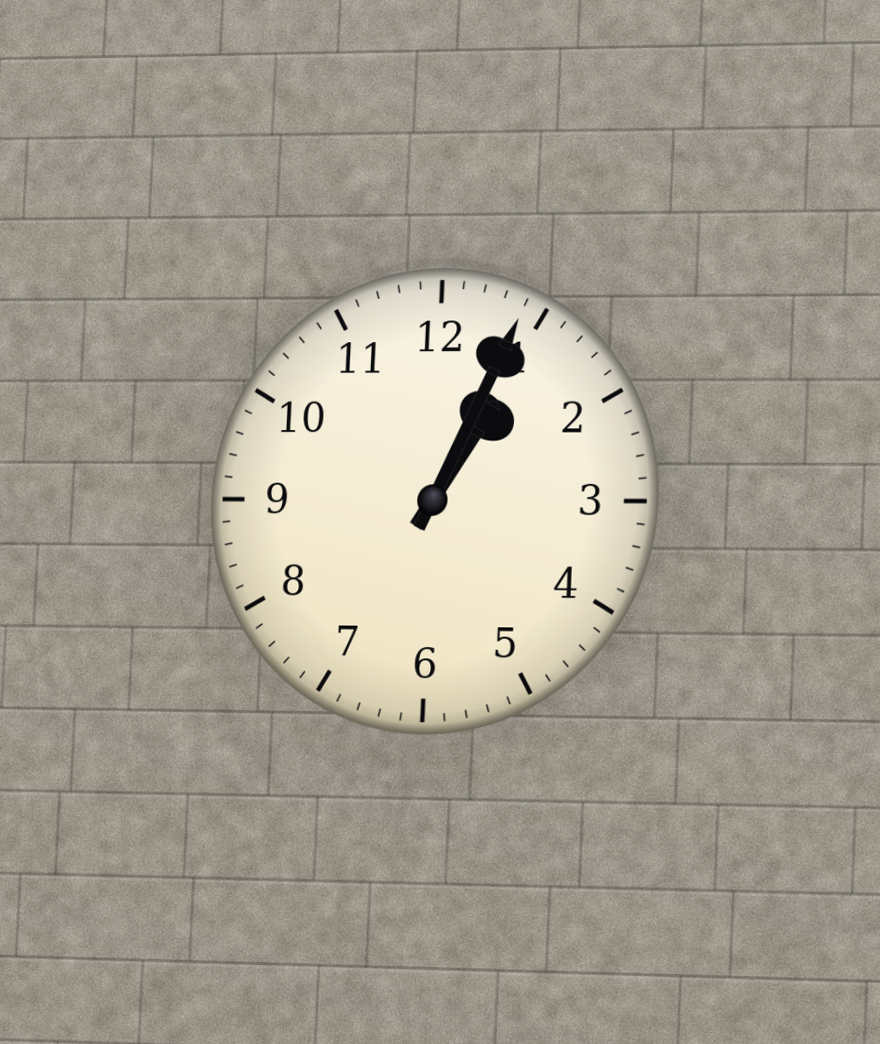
{"hour": 1, "minute": 4}
